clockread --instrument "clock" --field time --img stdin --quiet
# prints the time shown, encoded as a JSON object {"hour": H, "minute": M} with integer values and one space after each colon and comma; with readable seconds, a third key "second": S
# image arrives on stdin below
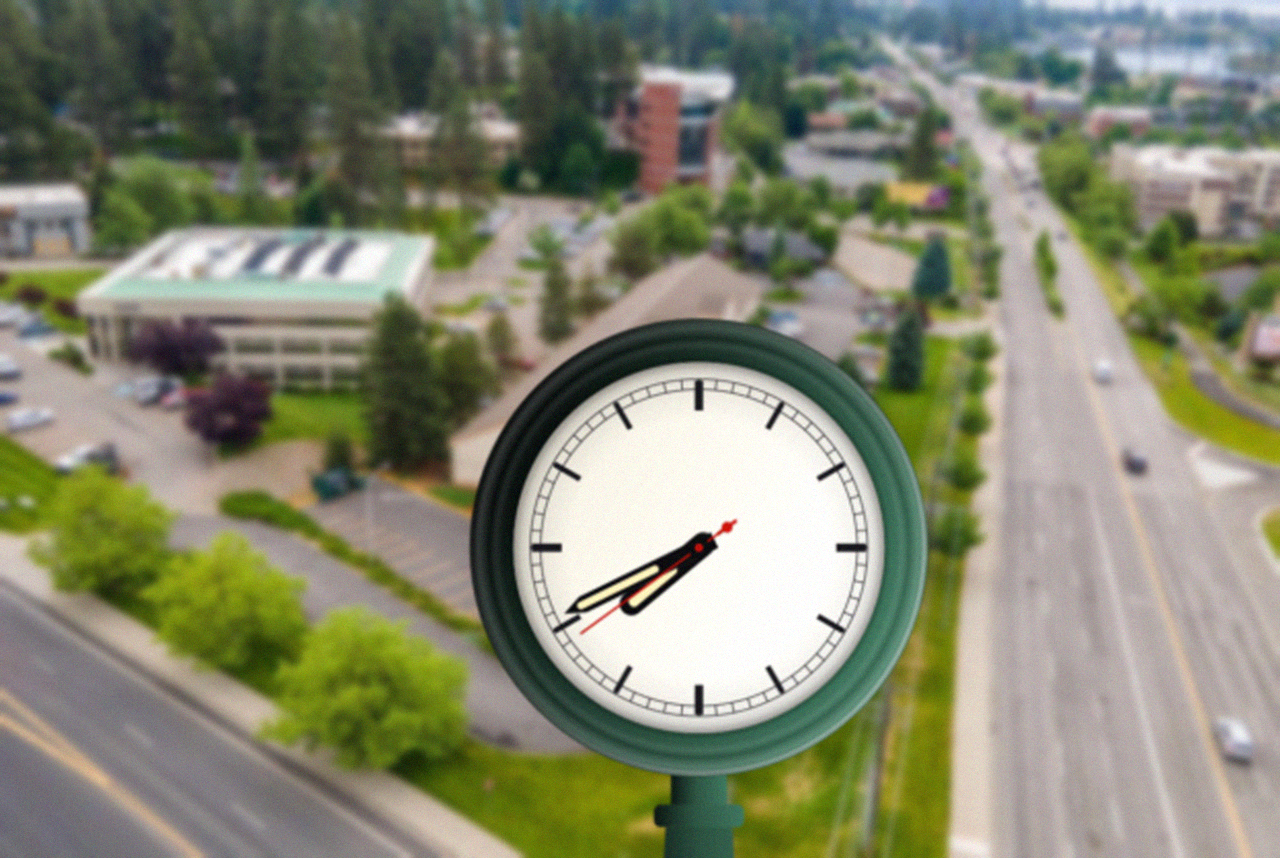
{"hour": 7, "minute": 40, "second": 39}
